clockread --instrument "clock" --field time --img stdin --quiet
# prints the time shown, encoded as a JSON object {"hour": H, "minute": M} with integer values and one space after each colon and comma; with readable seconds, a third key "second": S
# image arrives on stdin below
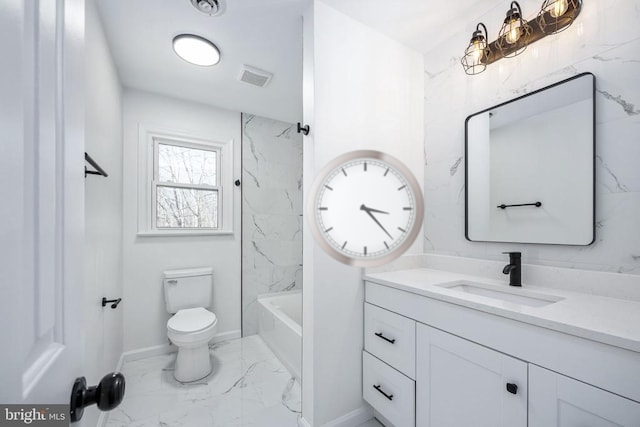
{"hour": 3, "minute": 23}
